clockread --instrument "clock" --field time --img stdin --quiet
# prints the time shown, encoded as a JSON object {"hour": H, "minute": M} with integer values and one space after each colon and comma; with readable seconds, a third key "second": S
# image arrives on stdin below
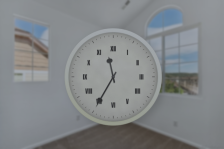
{"hour": 11, "minute": 35}
